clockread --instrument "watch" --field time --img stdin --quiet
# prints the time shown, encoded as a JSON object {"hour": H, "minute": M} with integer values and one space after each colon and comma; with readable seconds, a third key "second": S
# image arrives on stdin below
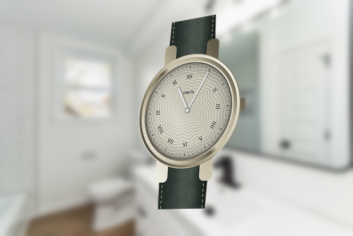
{"hour": 11, "minute": 5}
